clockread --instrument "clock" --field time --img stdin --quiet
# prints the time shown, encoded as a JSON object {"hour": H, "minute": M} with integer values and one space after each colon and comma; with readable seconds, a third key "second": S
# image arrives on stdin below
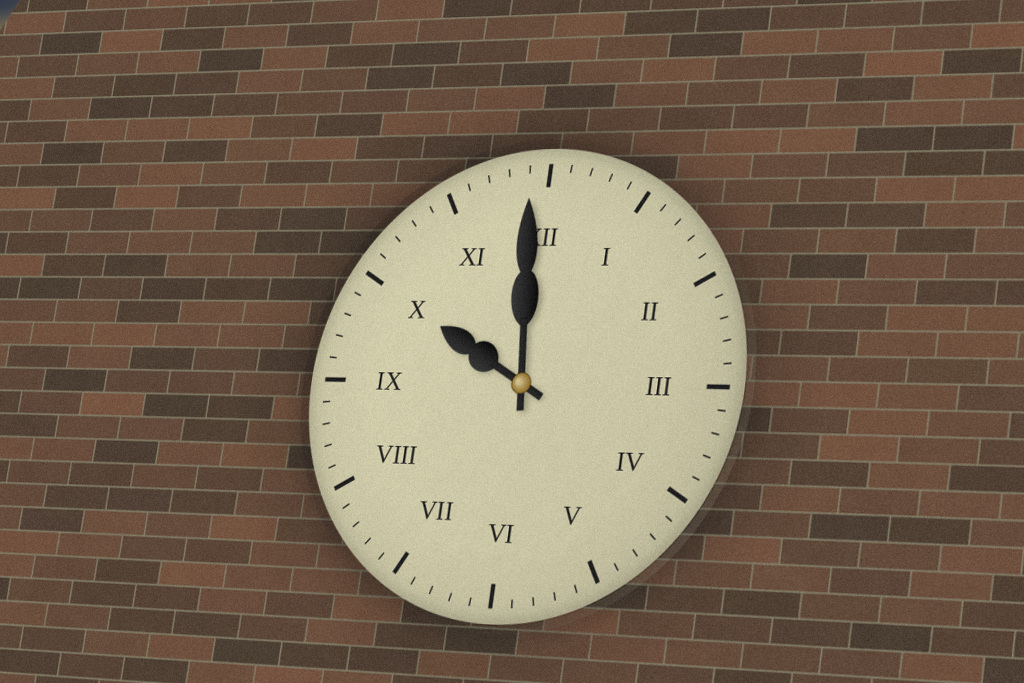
{"hour": 9, "minute": 59}
